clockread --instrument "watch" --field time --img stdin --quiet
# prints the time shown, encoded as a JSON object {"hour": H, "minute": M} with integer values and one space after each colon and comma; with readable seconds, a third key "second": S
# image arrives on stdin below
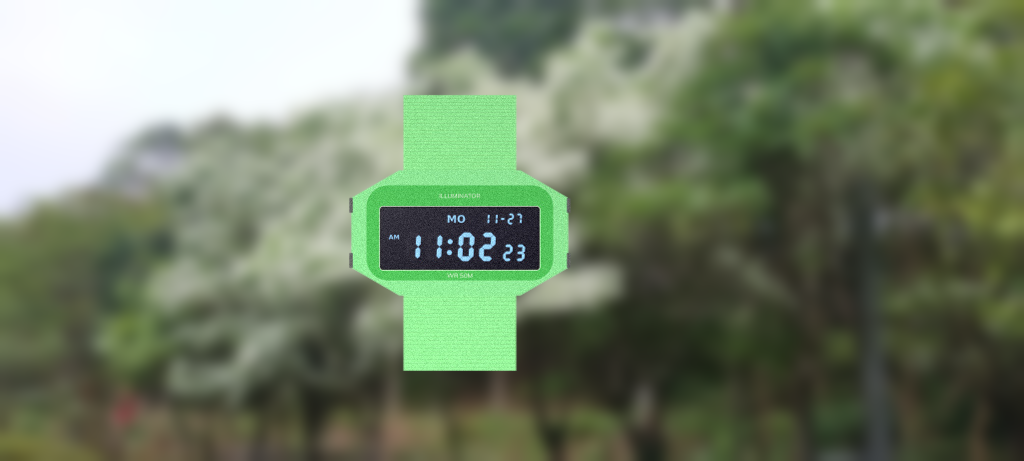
{"hour": 11, "minute": 2, "second": 23}
